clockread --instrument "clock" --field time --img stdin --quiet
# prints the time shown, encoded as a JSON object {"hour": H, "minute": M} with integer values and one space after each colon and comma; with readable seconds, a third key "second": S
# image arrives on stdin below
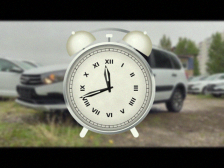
{"hour": 11, "minute": 42}
